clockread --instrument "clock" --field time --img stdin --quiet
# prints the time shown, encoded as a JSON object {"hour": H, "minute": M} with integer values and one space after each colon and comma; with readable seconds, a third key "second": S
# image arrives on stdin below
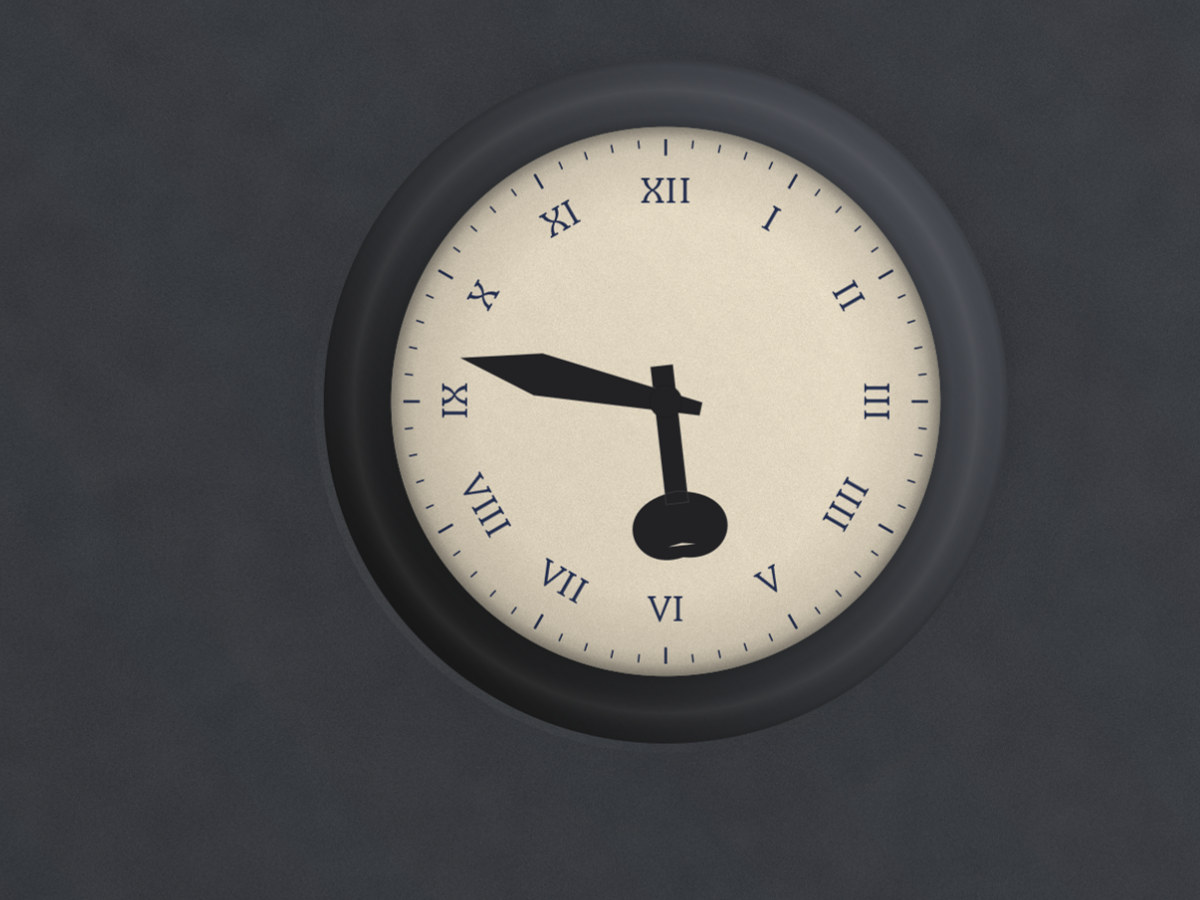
{"hour": 5, "minute": 47}
